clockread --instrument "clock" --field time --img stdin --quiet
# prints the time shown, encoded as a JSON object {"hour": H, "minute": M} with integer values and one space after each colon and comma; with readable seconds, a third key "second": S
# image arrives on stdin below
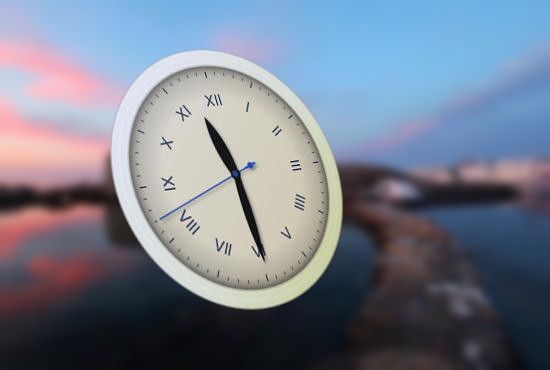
{"hour": 11, "minute": 29, "second": 42}
